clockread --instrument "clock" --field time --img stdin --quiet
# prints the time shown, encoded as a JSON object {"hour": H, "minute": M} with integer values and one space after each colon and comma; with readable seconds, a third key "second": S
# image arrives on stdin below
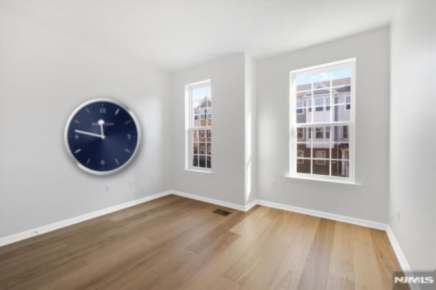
{"hour": 11, "minute": 47}
